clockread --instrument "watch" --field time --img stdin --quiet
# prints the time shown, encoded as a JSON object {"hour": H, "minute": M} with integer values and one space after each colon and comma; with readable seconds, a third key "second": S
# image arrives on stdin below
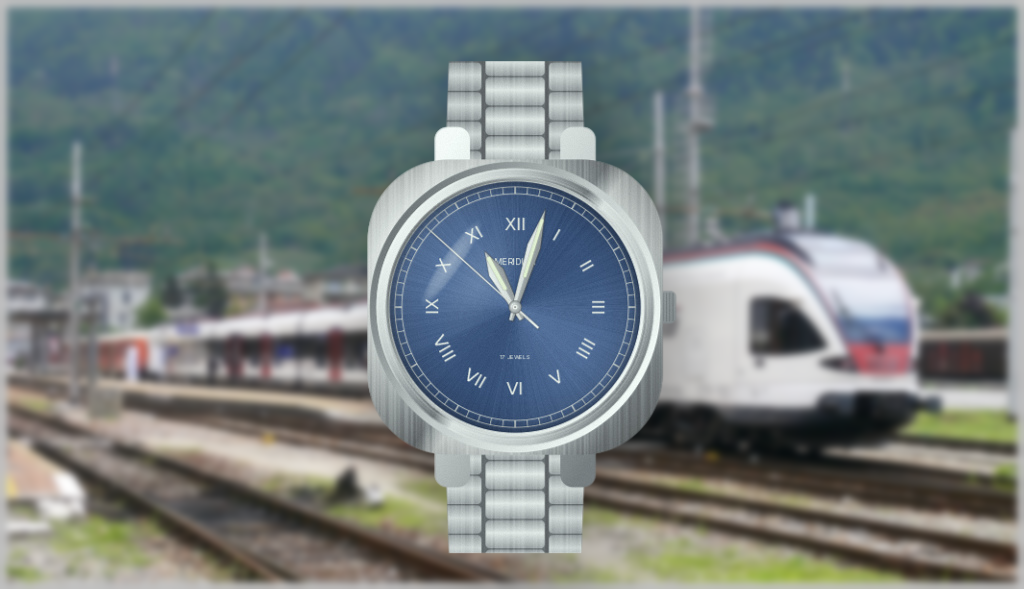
{"hour": 11, "minute": 2, "second": 52}
